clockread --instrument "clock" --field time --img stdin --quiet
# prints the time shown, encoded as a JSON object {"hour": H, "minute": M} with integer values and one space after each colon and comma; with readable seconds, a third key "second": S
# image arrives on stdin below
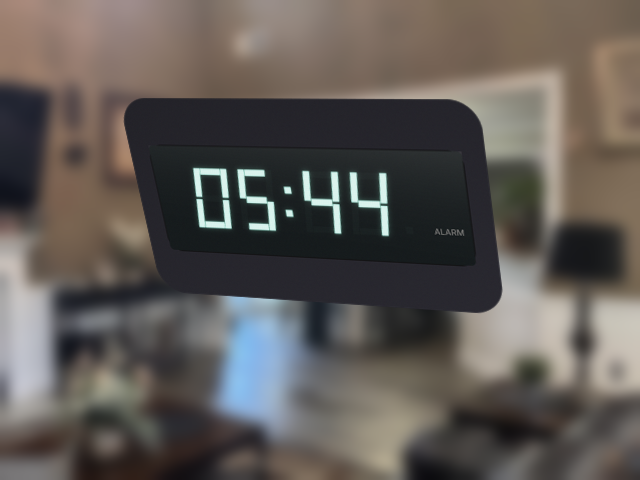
{"hour": 5, "minute": 44}
